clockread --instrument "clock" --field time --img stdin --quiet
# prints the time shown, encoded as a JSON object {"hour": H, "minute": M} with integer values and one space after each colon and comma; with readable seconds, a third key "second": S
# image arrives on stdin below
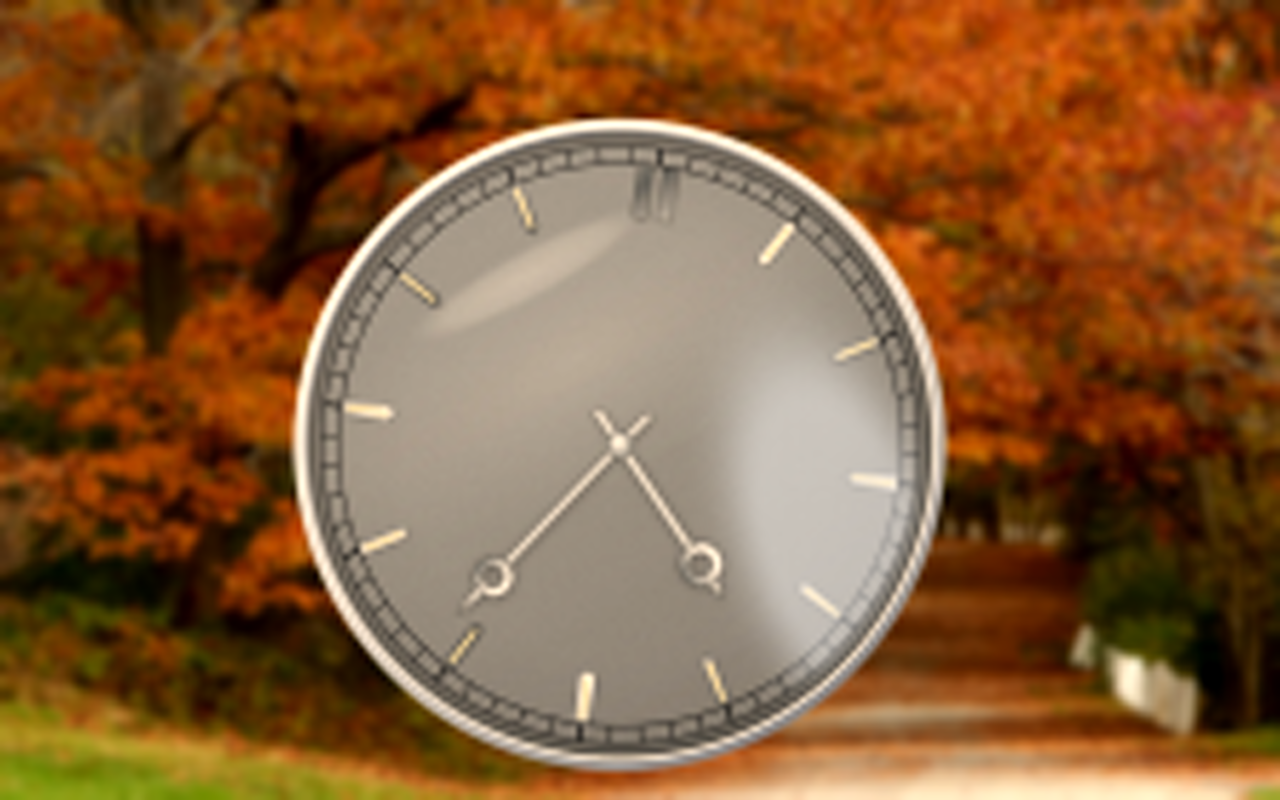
{"hour": 4, "minute": 36}
